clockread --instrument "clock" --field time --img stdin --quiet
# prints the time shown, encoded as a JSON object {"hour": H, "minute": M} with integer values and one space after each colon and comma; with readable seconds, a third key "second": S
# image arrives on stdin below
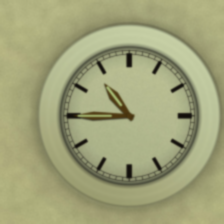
{"hour": 10, "minute": 45}
